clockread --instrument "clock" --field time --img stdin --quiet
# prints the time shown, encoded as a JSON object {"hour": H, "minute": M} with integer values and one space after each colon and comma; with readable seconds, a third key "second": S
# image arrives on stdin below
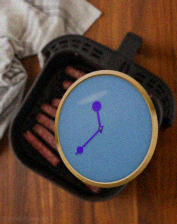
{"hour": 11, "minute": 38}
